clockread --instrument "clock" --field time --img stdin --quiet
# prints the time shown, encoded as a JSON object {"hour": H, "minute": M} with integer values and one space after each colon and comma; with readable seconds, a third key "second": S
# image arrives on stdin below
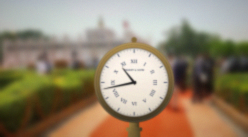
{"hour": 10, "minute": 43}
